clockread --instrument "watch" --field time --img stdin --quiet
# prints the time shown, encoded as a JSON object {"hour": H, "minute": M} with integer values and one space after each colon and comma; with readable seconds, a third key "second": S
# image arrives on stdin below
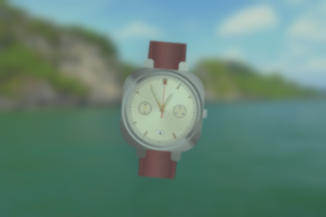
{"hour": 12, "minute": 55}
